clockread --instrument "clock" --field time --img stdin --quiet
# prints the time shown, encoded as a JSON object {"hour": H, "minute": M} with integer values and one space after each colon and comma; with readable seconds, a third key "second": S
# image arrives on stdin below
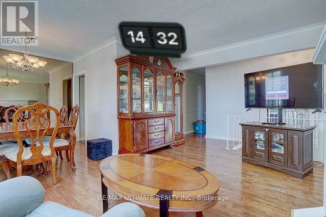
{"hour": 14, "minute": 32}
